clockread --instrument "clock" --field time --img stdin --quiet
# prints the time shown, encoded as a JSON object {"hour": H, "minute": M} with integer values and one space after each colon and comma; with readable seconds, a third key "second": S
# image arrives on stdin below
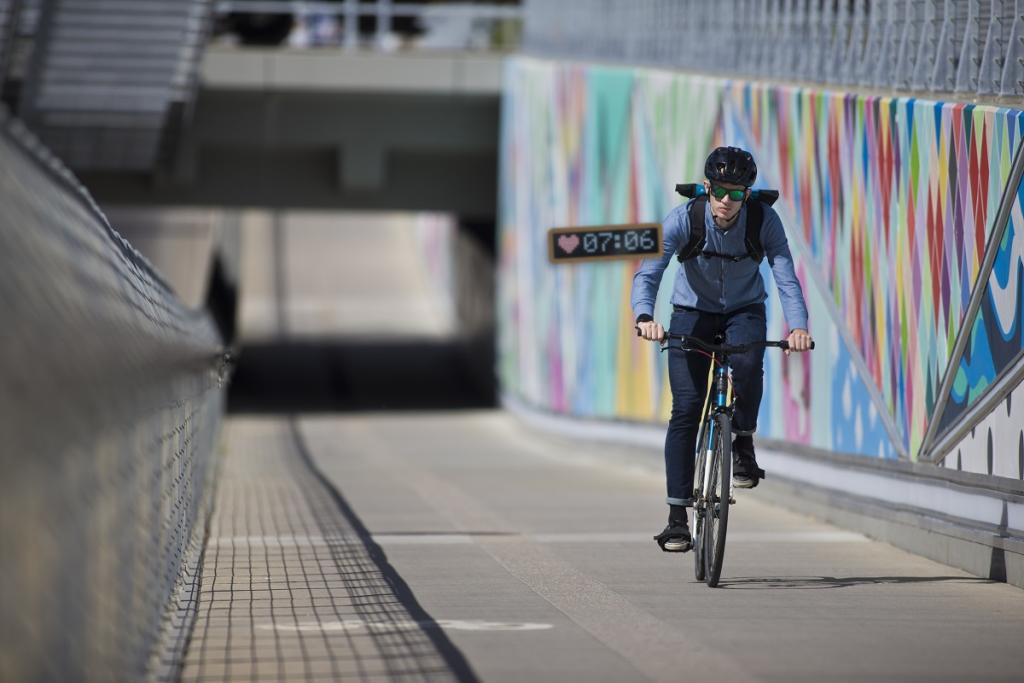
{"hour": 7, "minute": 6}
